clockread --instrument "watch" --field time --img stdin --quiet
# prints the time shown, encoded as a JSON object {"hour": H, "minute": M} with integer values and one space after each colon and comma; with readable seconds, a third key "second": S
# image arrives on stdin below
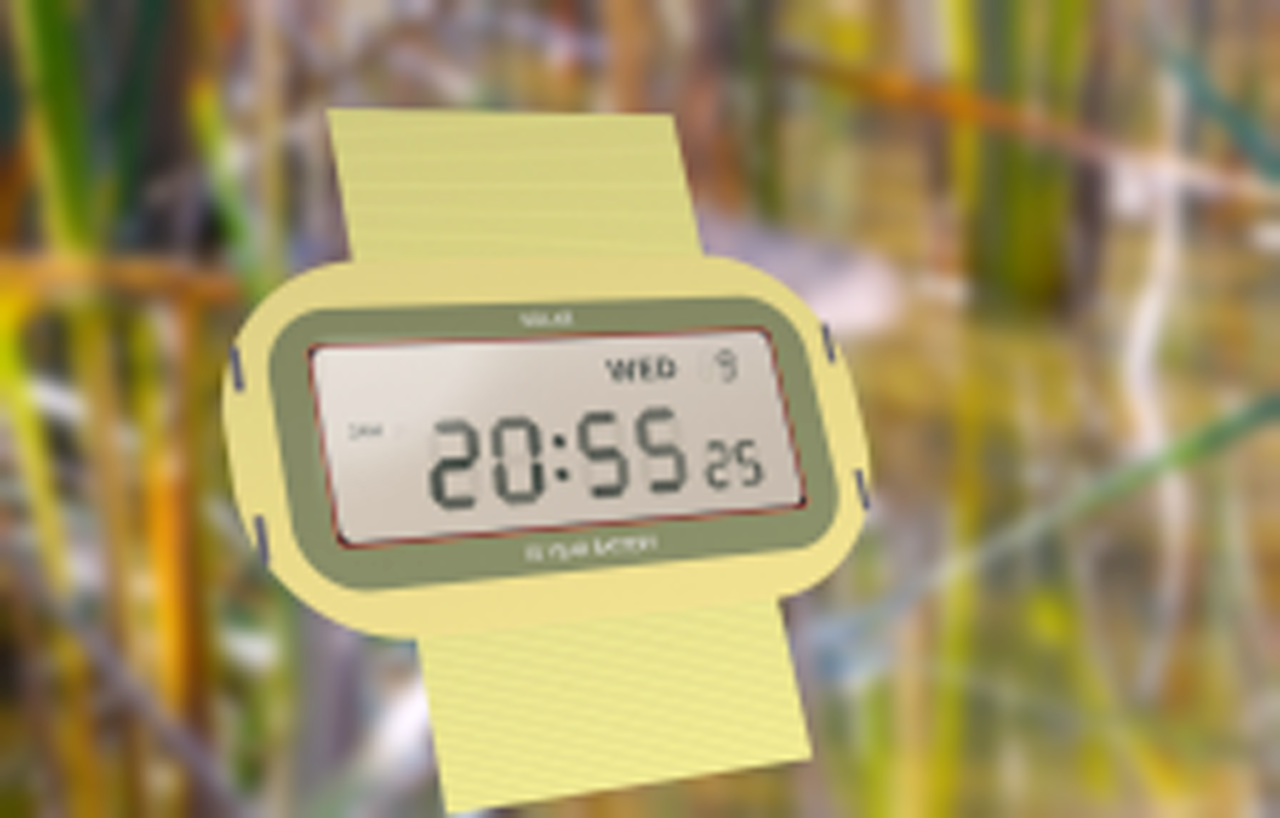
{"hour": 20, "minute": 55, "second": 25}
